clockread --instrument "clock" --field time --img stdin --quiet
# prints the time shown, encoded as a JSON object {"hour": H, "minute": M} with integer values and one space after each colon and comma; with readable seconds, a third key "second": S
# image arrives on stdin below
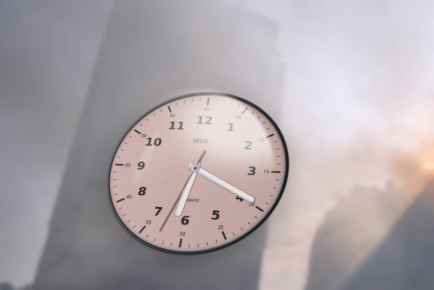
{"hour": 6, "minute": 19, "second": 33}
